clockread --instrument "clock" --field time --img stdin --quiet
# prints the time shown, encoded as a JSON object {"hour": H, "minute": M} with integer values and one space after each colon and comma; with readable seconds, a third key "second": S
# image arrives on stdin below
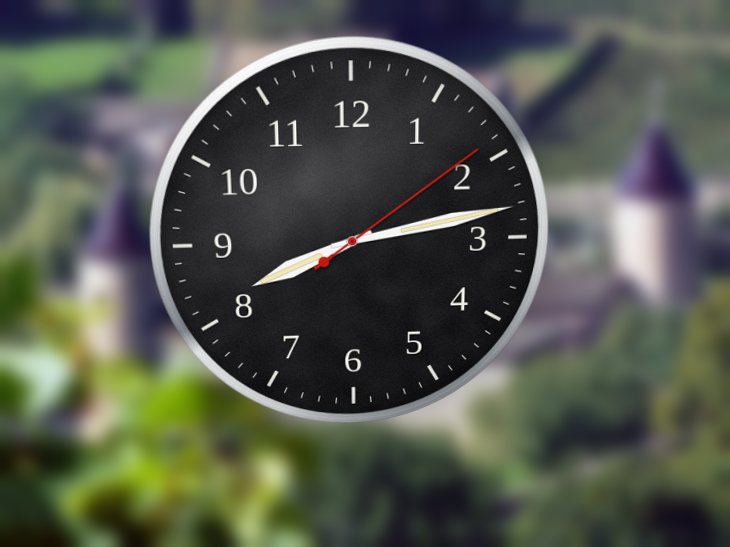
{"hour": 8, "minute": 13, "second": 9}
